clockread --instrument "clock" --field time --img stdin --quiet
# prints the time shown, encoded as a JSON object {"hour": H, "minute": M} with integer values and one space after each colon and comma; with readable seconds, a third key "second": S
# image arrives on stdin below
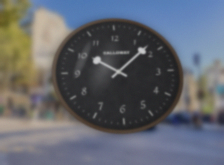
{"hour": 10, "minute": 8}
